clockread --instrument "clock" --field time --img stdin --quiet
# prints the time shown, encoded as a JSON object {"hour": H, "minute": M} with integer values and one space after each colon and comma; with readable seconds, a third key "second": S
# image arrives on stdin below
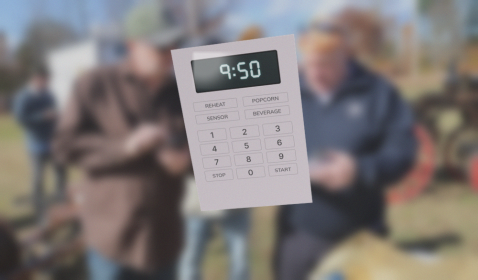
{"hour": 9, "minute": 50}
